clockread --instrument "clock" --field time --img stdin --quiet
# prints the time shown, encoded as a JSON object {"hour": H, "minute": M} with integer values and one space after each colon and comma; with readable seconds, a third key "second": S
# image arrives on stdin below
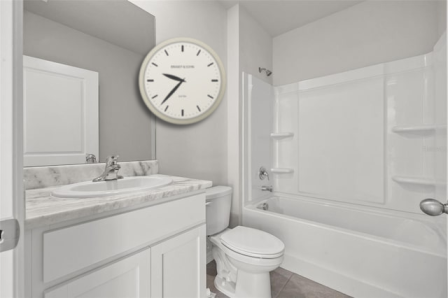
{"hour": 9, "minute": 37}
